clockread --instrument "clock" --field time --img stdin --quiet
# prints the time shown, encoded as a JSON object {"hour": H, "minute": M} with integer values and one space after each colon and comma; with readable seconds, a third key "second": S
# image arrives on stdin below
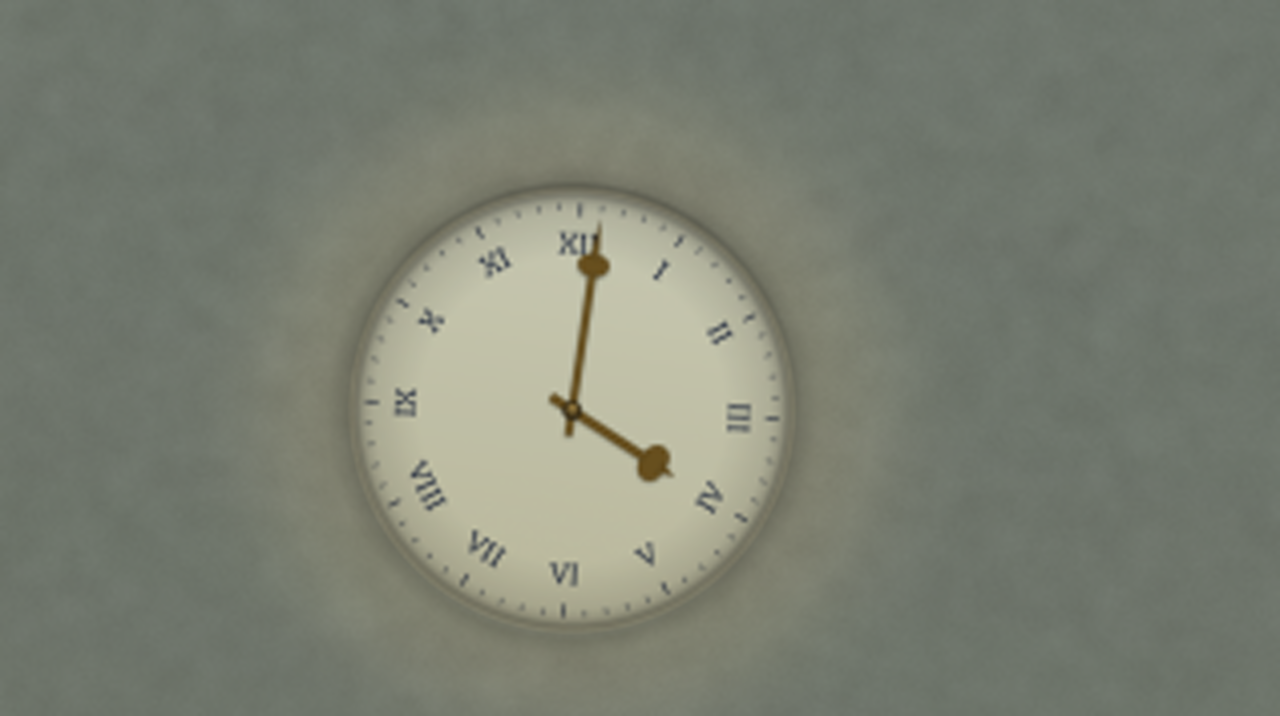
{"hour": 4, "minute": 1}
